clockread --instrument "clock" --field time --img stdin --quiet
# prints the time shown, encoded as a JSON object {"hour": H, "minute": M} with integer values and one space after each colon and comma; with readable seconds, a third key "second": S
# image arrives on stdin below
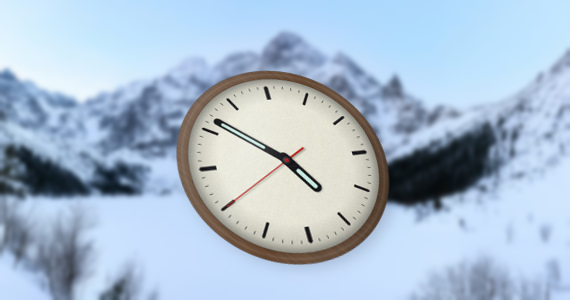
{"hour": 4, "minute": 51, "second": 40}
